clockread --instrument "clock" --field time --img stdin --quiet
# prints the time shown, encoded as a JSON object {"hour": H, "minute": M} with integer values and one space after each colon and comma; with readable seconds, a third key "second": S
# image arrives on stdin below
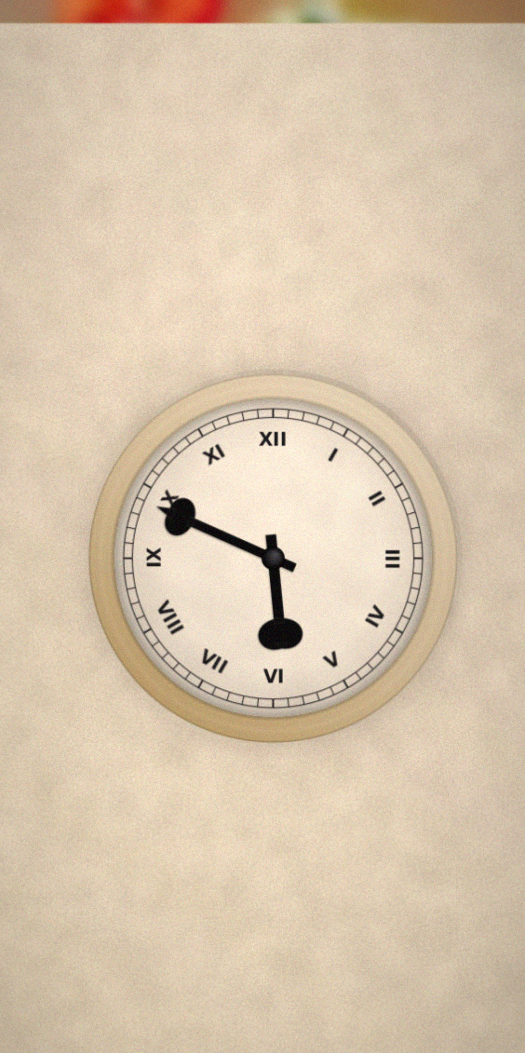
{"hour": 5, "minute": 49}
